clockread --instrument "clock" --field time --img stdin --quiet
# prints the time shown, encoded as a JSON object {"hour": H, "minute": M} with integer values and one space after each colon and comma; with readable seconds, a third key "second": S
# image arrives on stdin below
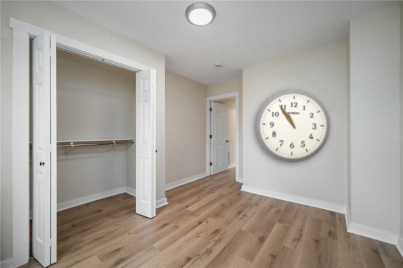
{"hour": 10, "minute": 54}
